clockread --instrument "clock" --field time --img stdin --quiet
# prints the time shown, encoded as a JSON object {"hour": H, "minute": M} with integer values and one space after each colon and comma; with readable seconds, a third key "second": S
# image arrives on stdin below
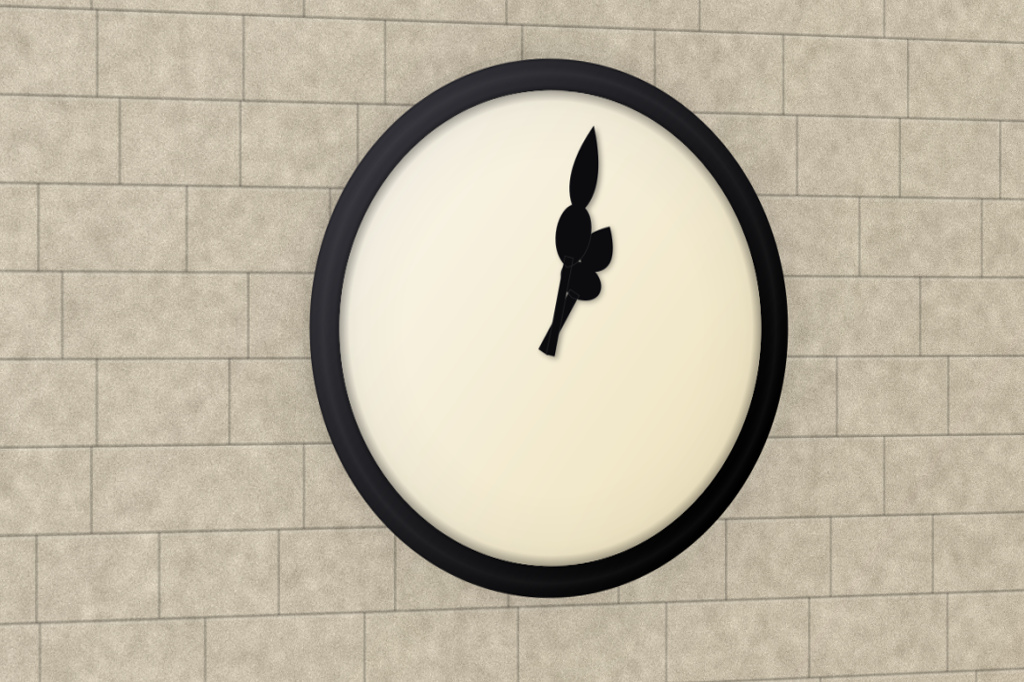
{"hour": 1, "minute": 2}
